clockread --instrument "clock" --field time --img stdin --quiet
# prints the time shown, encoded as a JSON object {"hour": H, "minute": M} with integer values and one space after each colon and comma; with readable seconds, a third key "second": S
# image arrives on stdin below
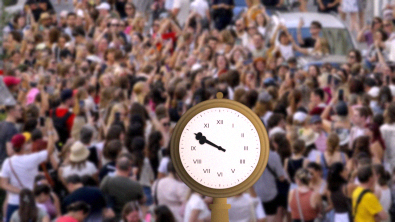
{"hour": 9, "minute": 50}
